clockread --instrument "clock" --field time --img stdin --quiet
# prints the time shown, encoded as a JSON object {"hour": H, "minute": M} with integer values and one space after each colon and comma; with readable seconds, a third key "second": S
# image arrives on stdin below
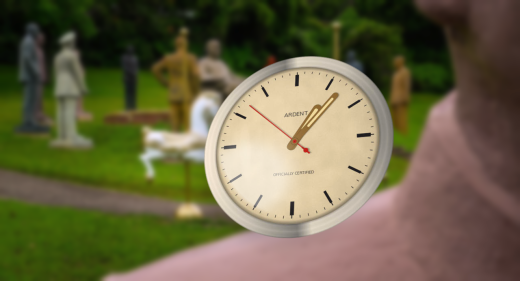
{"hour": 1, "minute": 6, "second": 52}
